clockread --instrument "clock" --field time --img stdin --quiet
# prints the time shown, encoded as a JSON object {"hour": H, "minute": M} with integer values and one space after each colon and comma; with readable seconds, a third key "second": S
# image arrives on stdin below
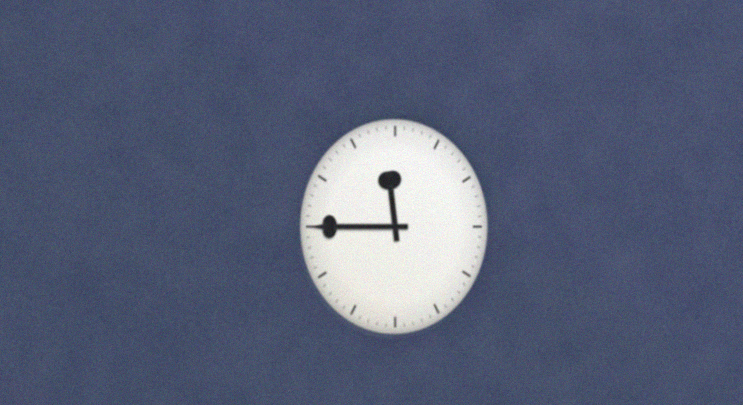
{"hour": 11, "minute": 45}
